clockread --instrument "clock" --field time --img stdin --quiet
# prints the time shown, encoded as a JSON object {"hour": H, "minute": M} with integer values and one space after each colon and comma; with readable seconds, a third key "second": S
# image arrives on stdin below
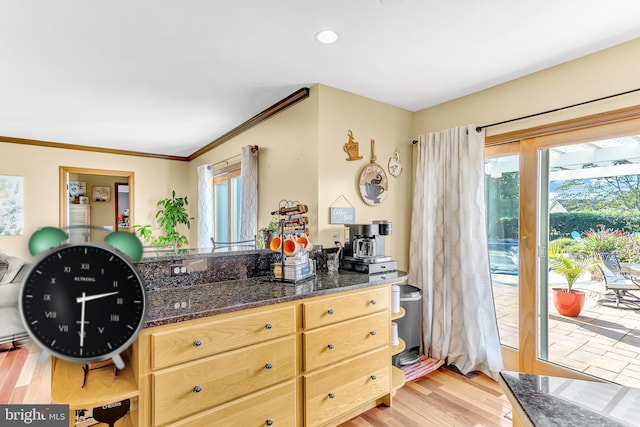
{"hour": 2, "minute": 30}
